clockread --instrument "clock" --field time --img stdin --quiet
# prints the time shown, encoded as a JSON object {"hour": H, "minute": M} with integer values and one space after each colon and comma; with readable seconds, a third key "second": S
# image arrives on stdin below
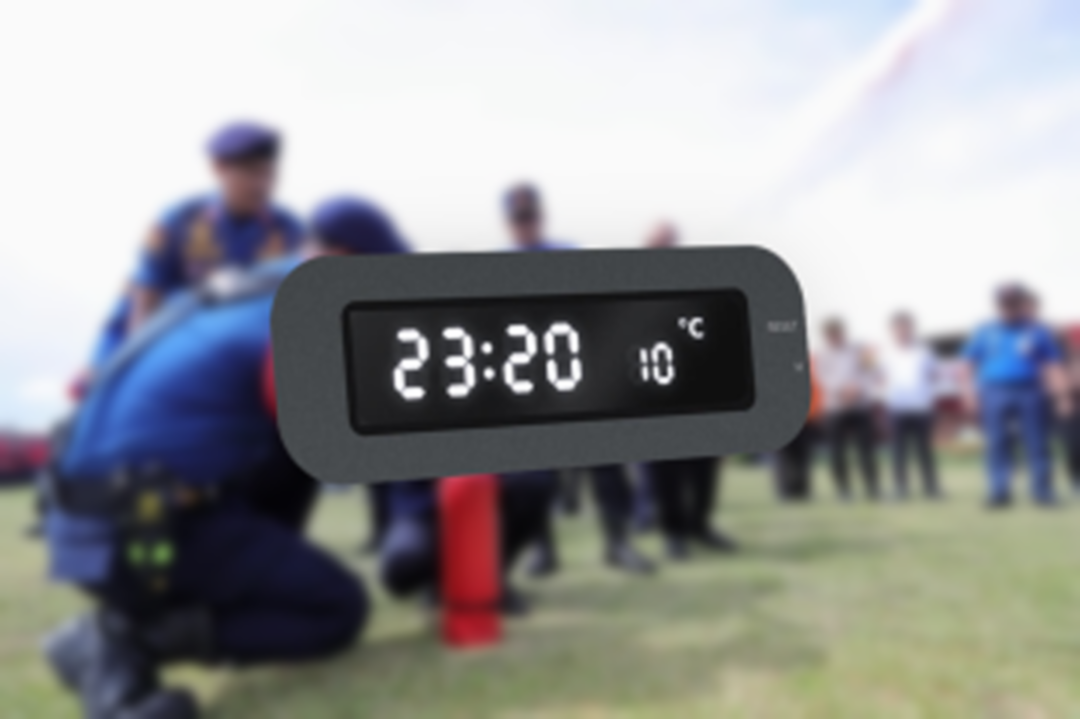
{"hour": 23, "minute": 20}
